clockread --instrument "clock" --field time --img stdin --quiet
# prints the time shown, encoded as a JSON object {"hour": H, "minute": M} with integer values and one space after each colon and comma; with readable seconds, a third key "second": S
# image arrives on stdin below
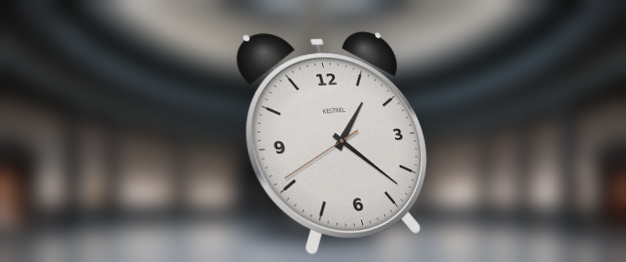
{"hour": 1, "minute": 22, "second": 41}
